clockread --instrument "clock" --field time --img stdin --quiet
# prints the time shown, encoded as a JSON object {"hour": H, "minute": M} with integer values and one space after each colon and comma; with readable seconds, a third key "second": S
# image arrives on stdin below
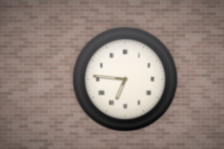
{"hour": 6, "minute": 46}
